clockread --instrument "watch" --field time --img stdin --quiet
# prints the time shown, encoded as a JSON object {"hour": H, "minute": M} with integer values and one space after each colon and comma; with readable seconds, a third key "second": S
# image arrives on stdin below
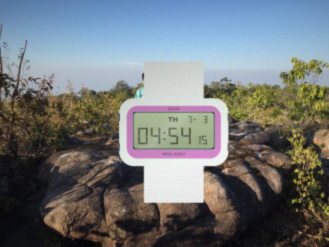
{"hour": 4, "minute": 54}
